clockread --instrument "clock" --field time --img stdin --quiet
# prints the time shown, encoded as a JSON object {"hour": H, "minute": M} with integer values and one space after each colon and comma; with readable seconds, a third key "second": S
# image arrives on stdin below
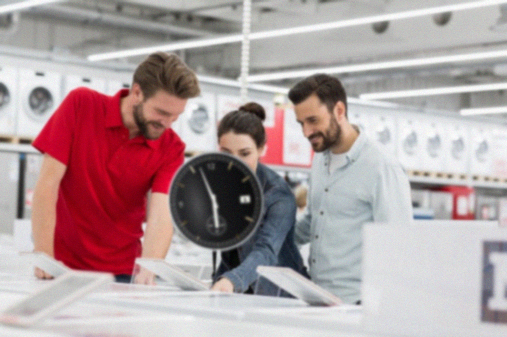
{"hour": 5, "minute": 57}
